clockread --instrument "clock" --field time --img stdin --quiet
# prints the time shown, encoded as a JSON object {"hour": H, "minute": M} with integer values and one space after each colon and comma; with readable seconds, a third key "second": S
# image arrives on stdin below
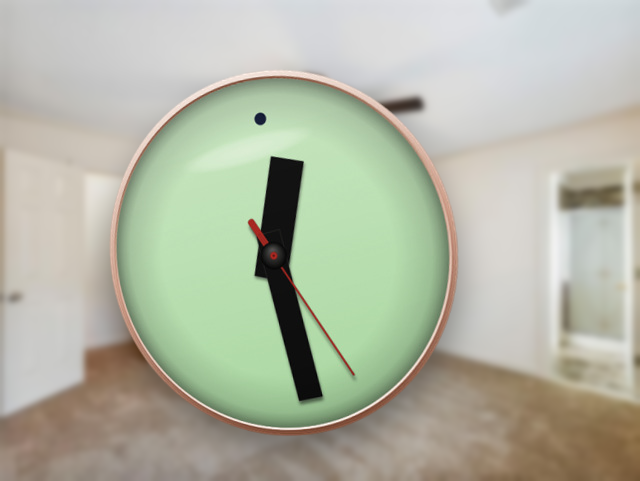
{"hour": 12, "minute": 28, "second": 25}
